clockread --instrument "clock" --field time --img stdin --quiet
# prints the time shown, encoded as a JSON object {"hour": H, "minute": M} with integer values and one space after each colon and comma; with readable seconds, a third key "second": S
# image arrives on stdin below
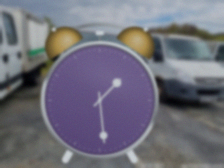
{"hour": 1, "minute": 29}
